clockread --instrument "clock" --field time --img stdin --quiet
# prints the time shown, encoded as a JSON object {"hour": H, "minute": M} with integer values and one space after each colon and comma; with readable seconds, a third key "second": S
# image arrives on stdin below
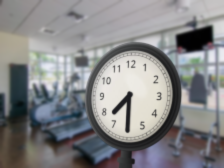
{"hour": 7, "minute": 30}
